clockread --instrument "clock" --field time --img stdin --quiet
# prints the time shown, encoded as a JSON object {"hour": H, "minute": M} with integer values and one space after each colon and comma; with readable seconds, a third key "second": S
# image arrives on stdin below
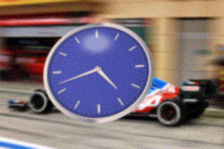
{"hour": 4, "minute": 42}
